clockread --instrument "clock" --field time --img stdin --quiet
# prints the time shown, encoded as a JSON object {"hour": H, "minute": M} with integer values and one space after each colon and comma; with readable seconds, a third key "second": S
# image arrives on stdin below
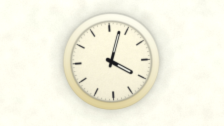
{"hour": 4, "minute": 3}
